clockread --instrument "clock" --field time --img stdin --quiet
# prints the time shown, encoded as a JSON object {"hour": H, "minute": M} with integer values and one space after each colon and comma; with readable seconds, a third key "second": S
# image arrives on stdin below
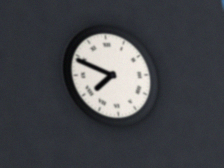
{"hour": 7, "minute": 49}
